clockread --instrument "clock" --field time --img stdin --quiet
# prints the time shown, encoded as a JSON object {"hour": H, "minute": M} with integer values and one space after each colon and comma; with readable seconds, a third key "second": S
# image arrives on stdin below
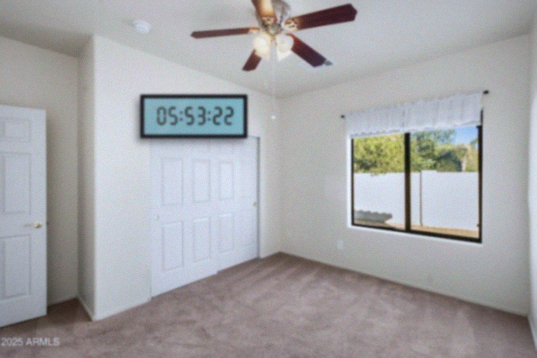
{"hour": 5, "minute": 53, "second": 22}
